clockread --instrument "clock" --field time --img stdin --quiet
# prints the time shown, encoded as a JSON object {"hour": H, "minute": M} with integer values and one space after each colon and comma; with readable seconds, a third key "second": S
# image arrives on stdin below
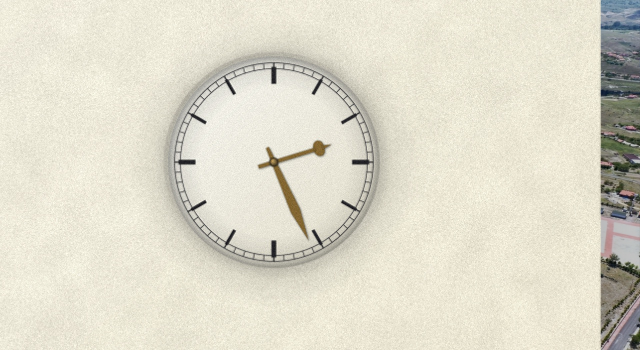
{"hour": 2, "minute": 26}
